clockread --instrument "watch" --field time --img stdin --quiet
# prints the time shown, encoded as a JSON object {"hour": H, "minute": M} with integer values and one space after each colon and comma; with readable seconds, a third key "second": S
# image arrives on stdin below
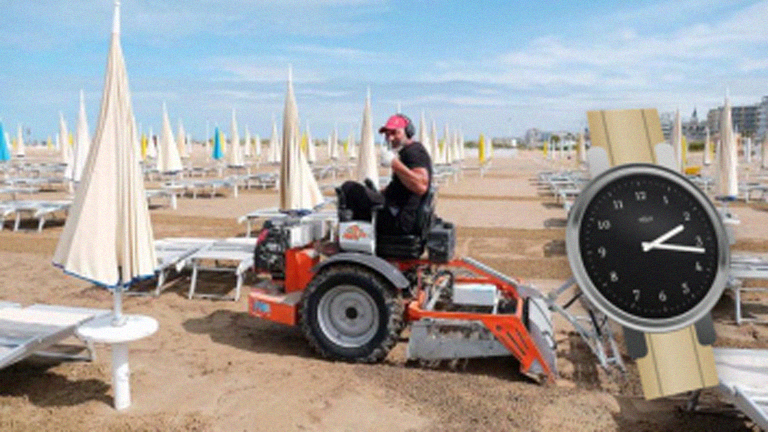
{"hour": 2, "minute": 17}
